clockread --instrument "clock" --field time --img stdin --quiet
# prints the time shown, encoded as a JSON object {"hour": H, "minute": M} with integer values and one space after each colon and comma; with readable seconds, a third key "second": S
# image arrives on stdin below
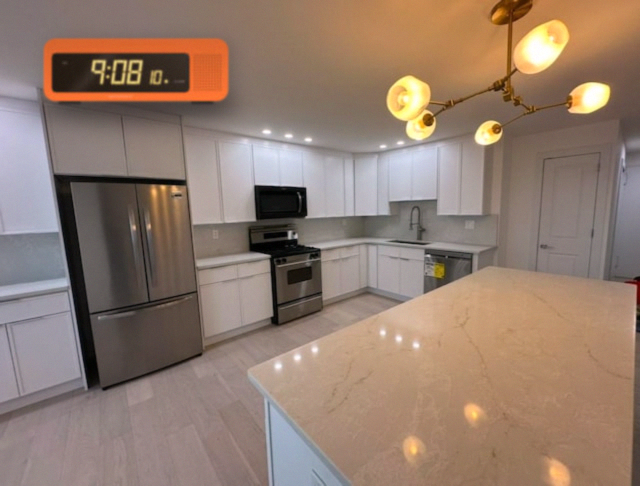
{"hour": 9, "minute": 8, "second": 10}
